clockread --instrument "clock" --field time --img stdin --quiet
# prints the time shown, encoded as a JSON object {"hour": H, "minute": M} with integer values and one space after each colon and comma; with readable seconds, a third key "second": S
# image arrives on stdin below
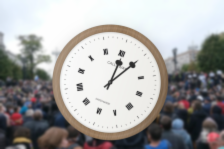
{"hour": 12, "minute": 5}
